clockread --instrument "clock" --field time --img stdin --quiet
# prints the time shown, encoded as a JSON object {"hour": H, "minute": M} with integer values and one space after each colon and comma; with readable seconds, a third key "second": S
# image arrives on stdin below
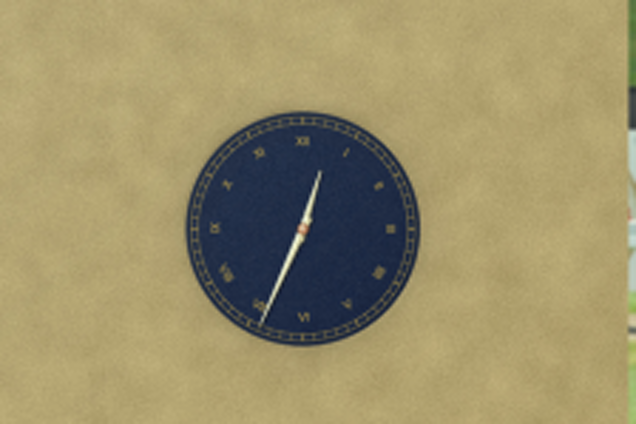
{"hour": 12, "minute": 34}
